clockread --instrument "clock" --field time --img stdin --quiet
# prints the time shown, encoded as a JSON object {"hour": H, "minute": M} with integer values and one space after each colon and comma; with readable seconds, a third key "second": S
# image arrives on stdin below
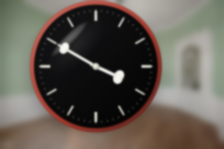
{"hour": 3, "minute": 50}
